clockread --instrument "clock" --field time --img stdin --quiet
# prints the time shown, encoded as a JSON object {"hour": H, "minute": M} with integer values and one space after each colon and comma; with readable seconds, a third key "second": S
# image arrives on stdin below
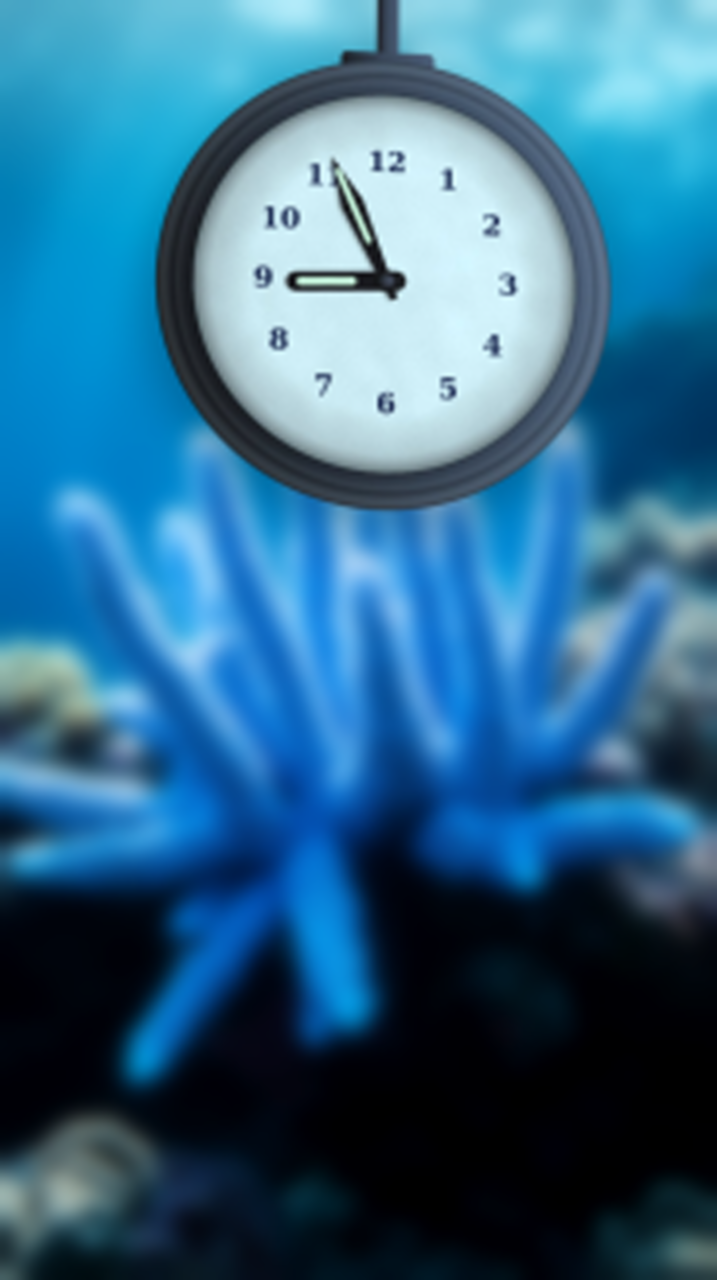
{"hour": 8, "minute": 56}
